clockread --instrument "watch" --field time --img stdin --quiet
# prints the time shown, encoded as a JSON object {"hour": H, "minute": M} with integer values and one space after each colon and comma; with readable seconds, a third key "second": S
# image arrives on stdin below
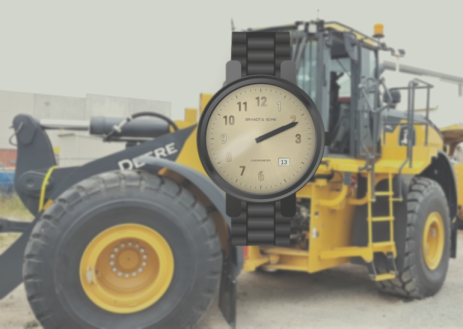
{"hour": 2, "minute": 11}
